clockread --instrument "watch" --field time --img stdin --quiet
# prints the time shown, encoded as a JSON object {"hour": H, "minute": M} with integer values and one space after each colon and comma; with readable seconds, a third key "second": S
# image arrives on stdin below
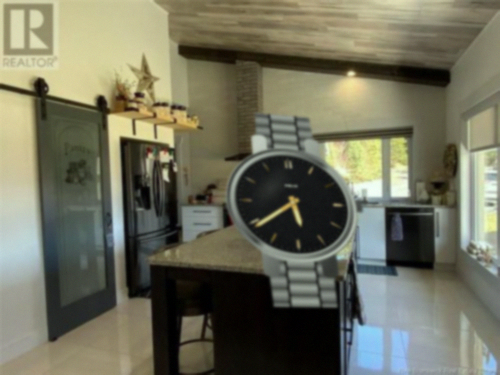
{"hour": 5, "minute": 39}
